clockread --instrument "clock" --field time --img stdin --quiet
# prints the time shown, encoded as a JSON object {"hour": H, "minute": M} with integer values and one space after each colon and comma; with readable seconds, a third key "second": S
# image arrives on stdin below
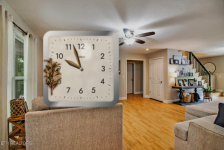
{"hour": 9, "minute": 57}
